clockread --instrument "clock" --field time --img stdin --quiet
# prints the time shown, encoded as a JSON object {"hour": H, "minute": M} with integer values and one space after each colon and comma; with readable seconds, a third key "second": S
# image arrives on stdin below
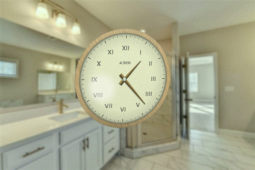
{"hour": 1, "minute": 23}
